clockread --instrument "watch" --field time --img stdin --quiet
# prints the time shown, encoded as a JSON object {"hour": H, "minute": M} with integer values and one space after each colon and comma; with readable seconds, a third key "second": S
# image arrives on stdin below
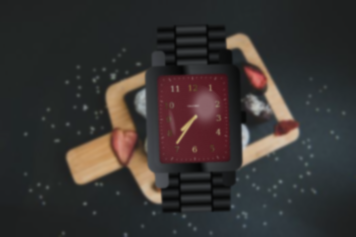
{"hour": 7, "minute": 36}
